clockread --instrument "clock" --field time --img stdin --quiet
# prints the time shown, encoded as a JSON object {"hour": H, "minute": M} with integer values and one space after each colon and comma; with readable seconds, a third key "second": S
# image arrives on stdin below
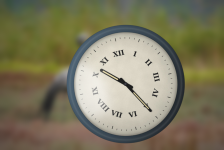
{"hour": 10, "minute": 25}
